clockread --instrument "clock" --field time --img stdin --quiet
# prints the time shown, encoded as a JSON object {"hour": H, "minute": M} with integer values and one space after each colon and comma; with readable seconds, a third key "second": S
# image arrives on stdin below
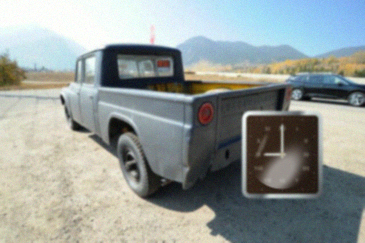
{"hour": 9, "minute": 0}
